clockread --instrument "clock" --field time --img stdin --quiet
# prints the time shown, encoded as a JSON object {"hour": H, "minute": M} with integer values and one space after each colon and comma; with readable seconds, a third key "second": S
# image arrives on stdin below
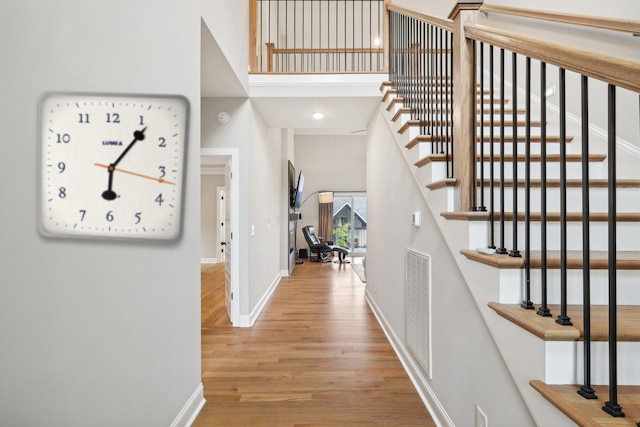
{"hour": 6, "minute": 6, "second": 17}
